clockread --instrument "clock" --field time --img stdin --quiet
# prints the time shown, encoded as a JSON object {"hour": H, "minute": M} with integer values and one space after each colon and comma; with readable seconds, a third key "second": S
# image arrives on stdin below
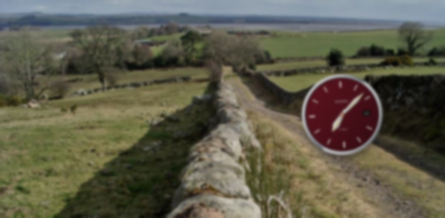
{"hour": 7, "minute": 8}
